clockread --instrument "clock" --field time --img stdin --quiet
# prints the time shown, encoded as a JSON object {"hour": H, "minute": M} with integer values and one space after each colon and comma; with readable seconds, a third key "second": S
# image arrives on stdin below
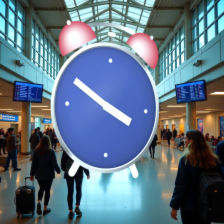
{"hour": 3, "minute": 50}
